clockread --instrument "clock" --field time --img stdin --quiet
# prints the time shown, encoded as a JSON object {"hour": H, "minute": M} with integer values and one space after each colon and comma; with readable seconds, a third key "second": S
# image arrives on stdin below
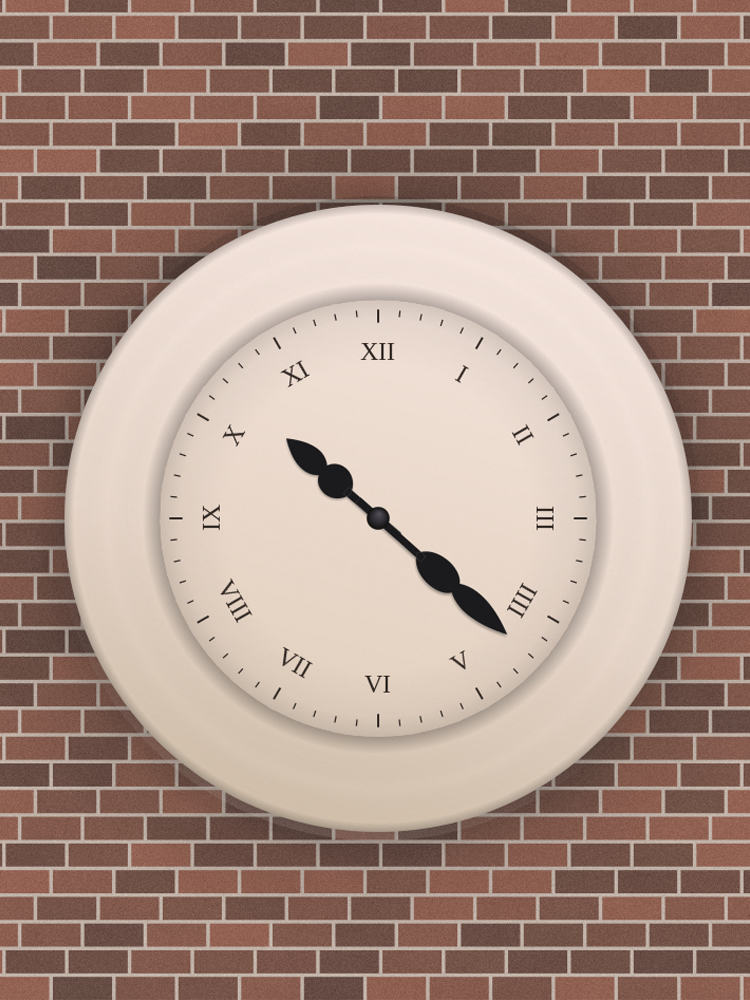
{"hour": 10, "minute": 22}
